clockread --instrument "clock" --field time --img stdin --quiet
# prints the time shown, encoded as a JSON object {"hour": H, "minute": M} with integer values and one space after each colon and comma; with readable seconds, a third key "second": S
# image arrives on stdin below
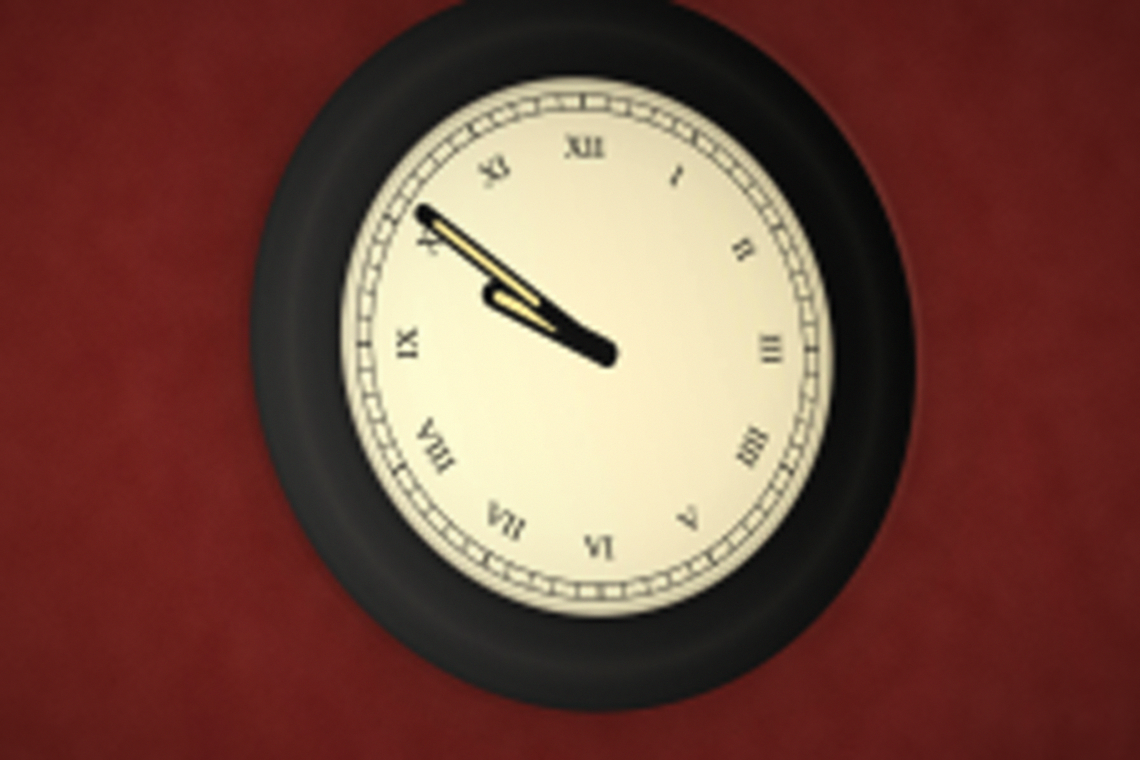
{"hour": 9, "minute": 51}
